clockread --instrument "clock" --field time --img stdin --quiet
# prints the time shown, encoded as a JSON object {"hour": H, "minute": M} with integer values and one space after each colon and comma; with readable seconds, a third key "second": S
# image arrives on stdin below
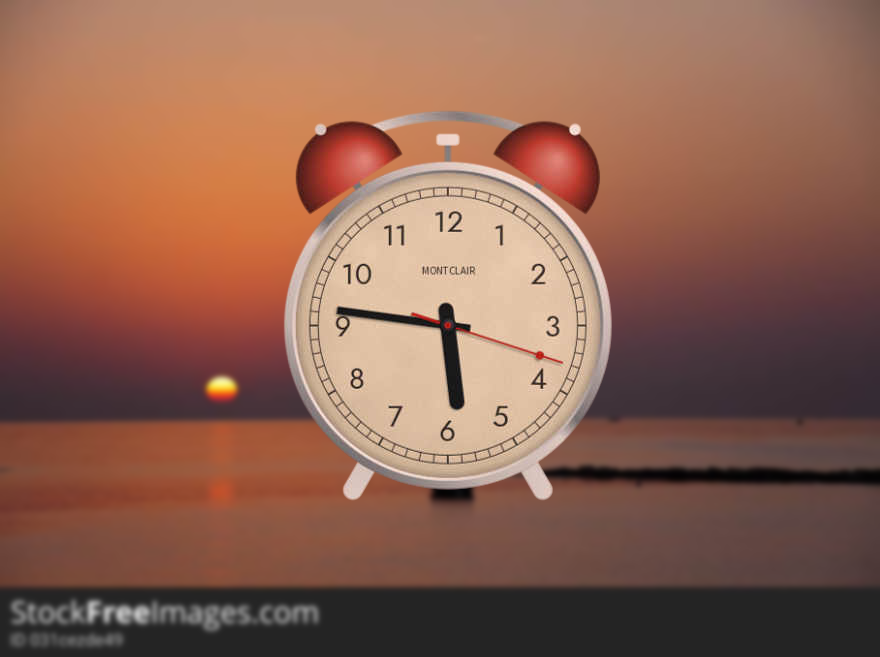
{"hour": 5, "minute": 46, "second": 18}
